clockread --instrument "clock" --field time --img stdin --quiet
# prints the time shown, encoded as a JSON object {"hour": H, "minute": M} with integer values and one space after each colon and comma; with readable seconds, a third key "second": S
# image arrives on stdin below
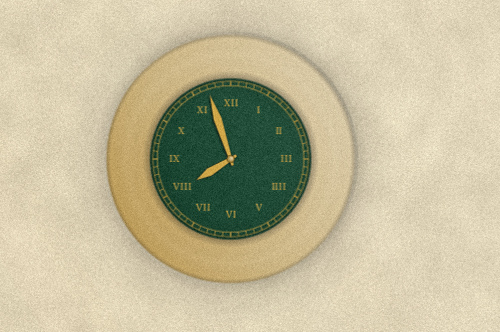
{"hour": 7, "minute": 57}
